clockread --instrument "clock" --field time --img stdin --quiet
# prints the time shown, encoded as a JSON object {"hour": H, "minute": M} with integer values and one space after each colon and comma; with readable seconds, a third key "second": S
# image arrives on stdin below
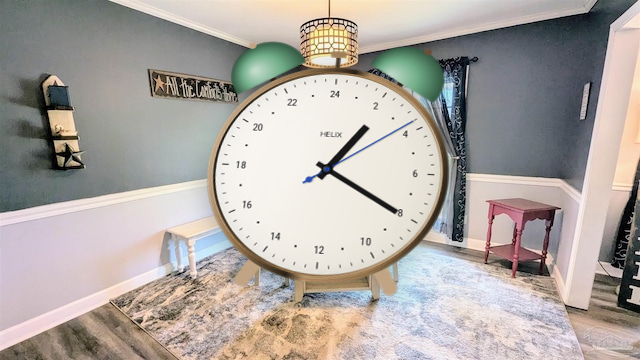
{"hour": 2, "minute": 20, "second": 9}
